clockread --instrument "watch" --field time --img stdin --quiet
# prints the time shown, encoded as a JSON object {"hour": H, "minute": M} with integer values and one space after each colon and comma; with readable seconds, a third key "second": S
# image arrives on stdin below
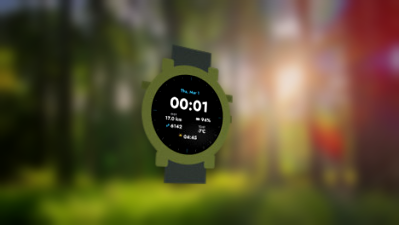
{"hour": 0, "minute": 1}
